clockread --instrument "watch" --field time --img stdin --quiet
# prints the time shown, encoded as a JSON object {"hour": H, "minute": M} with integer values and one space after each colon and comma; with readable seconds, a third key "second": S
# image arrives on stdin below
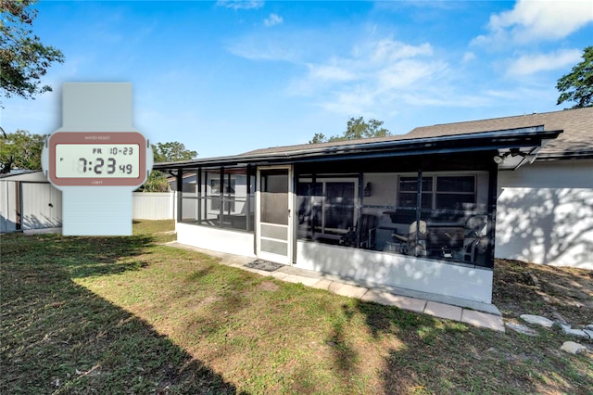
{"hour": 7, "minute": 23, "second": 49}
